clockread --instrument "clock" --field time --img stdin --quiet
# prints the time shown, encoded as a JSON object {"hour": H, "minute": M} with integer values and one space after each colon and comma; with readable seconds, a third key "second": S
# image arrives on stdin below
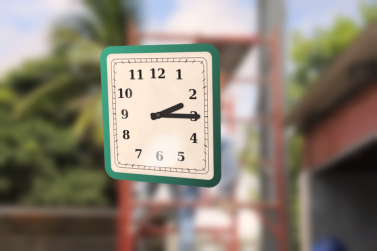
{"hour": 2, "minute": 15}
